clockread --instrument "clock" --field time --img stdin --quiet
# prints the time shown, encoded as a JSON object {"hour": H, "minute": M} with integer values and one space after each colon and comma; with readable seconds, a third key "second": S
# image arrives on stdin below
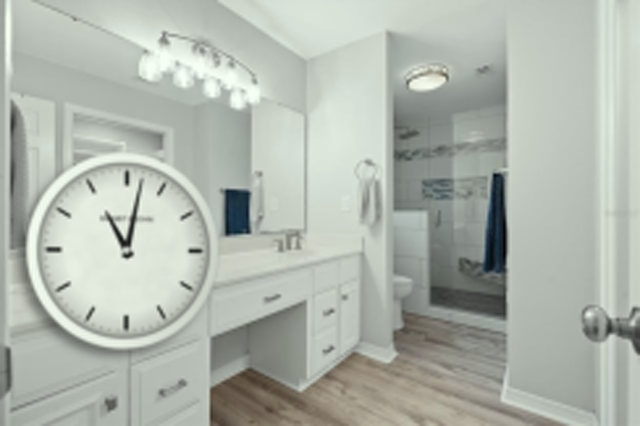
{"hour": 11, "minute": 2}
